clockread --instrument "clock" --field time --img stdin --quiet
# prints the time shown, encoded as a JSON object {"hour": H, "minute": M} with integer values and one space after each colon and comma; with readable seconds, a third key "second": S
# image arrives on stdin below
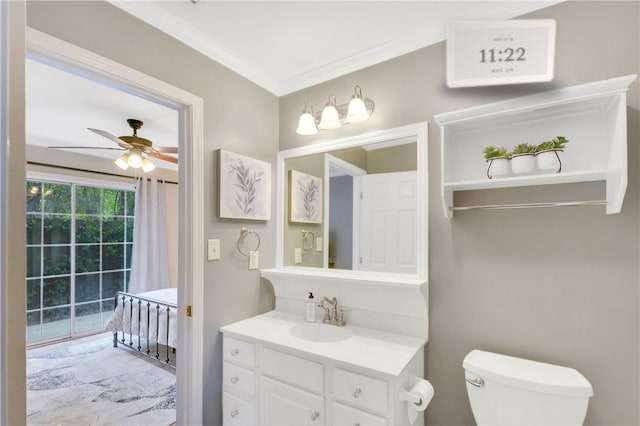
{"hour": 11, "minute": 22}
